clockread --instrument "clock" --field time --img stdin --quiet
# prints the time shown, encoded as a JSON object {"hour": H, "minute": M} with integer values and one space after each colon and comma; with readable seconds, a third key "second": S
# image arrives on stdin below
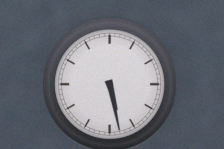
{"hour": 5, "minute": 28}
